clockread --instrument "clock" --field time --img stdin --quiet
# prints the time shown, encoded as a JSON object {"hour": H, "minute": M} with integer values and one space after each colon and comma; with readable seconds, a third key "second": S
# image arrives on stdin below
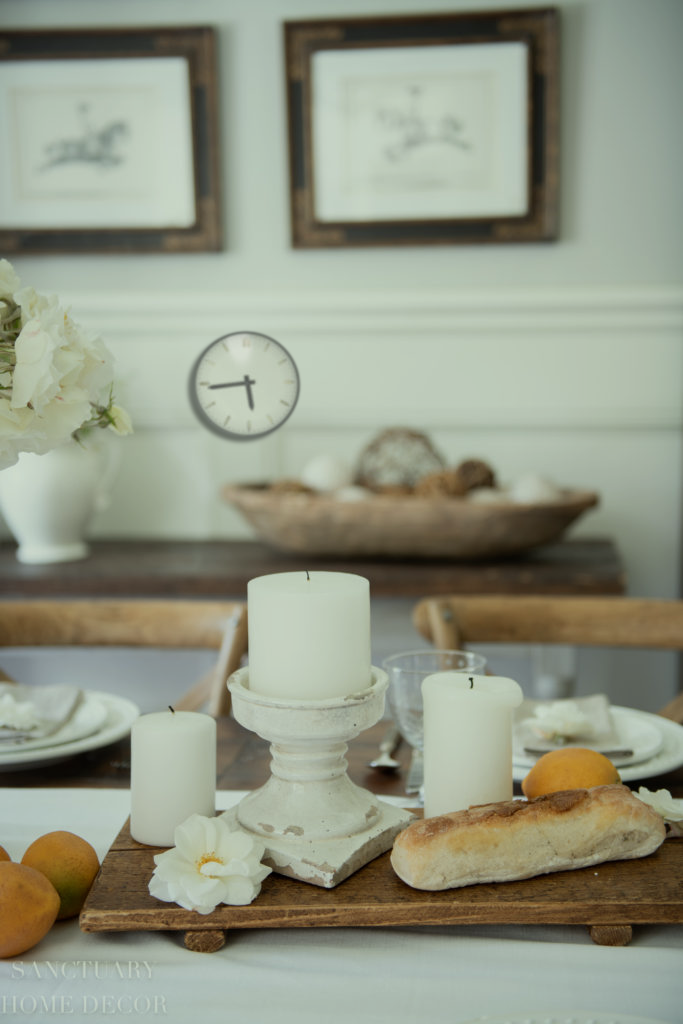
{"hour": 5, "minute": 44}
